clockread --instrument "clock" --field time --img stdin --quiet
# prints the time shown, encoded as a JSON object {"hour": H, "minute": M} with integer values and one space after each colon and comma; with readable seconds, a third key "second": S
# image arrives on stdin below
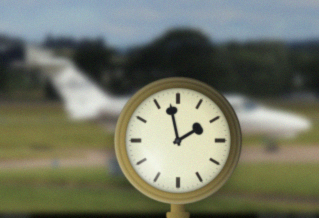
{"hour": 1, "minute": 58}
